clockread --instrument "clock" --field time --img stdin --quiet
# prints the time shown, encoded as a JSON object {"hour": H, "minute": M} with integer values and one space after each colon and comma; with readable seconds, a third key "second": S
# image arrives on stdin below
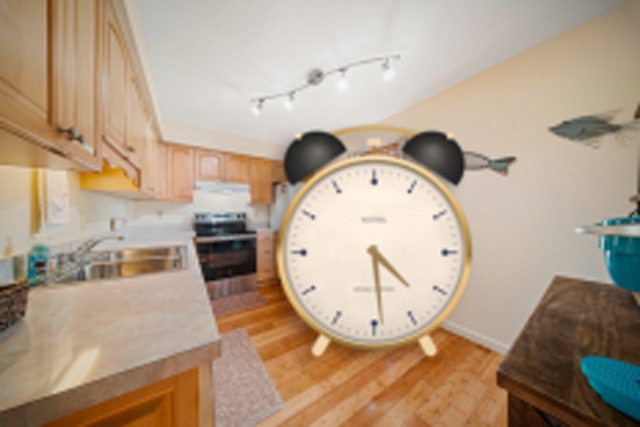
{"hour": 4, "minute": 29}
